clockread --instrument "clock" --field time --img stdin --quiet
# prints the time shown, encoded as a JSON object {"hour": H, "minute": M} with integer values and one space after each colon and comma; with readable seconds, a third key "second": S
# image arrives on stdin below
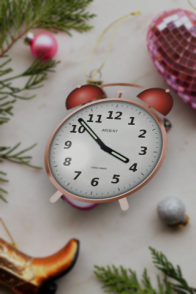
{"hour": 3, "minute": 52}
